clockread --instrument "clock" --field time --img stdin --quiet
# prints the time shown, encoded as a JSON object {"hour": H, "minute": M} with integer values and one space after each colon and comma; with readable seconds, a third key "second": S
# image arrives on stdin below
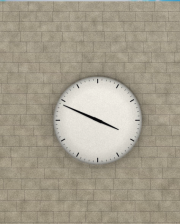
{"hour": 3, "minute": 49}
